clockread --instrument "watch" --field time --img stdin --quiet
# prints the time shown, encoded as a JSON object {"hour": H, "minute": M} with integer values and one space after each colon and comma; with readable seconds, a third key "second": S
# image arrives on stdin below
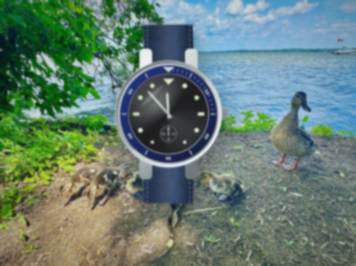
{"hour": 11, "minute": 53}
